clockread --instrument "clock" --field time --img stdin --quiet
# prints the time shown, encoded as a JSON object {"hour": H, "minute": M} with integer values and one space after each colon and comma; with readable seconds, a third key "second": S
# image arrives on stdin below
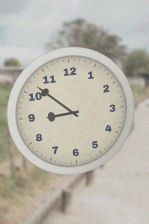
{"hour": 8, "minute": 52}
